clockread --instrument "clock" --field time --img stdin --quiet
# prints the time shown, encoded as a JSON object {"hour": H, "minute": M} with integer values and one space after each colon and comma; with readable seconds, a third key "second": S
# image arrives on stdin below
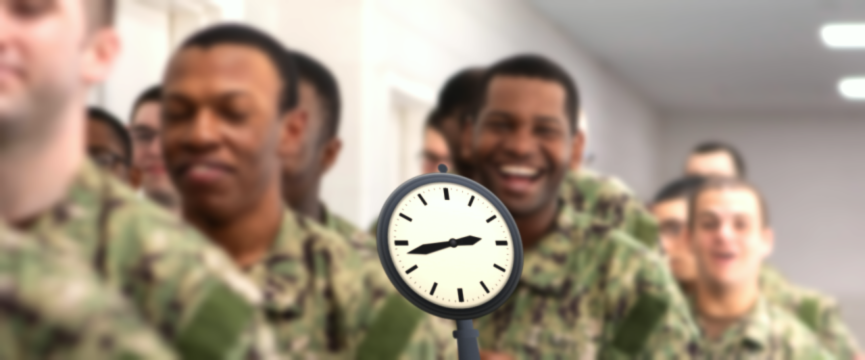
{"hour": 2, "minute": 43}
